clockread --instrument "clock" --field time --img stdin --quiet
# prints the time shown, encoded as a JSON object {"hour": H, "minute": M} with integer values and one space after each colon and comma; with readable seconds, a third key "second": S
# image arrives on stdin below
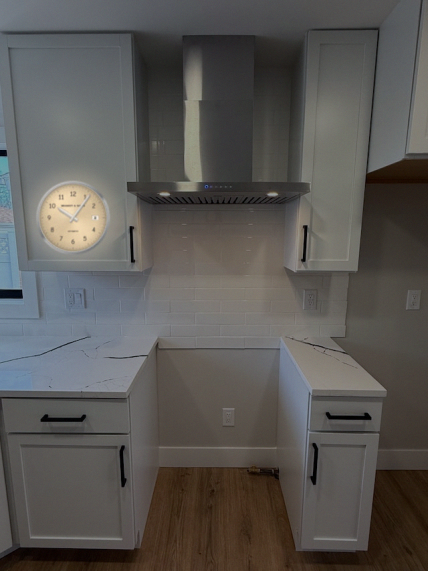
{"hour": 10, "minute": 6}
